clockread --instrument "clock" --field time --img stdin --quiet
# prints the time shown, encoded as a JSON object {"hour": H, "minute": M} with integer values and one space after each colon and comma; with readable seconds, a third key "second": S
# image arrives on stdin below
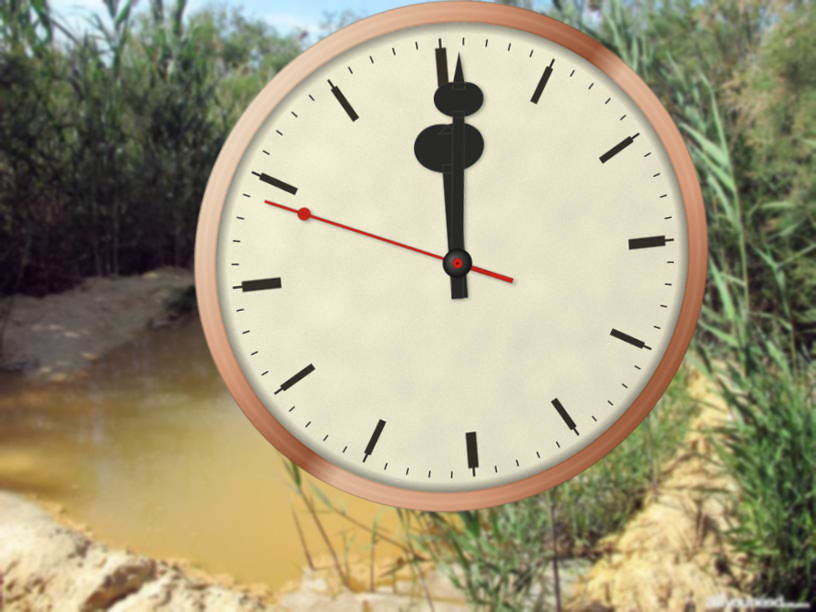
{"hour": 12, "minute": 0, "second": 49}
